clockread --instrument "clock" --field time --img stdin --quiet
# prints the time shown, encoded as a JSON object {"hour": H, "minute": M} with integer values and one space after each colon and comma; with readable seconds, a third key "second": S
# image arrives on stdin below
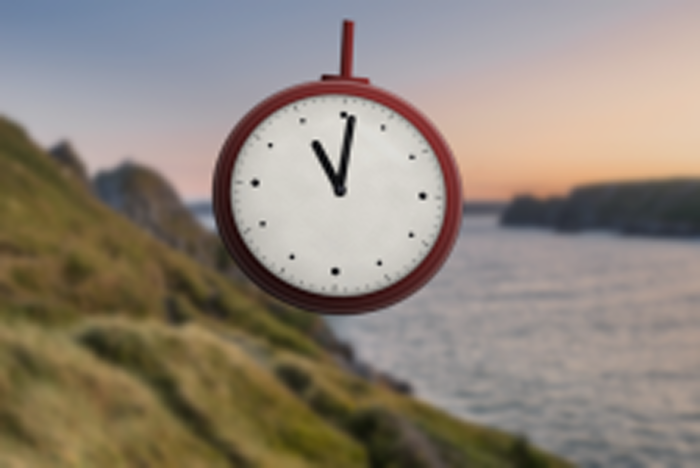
{"hour": 11, "minute": 1}
